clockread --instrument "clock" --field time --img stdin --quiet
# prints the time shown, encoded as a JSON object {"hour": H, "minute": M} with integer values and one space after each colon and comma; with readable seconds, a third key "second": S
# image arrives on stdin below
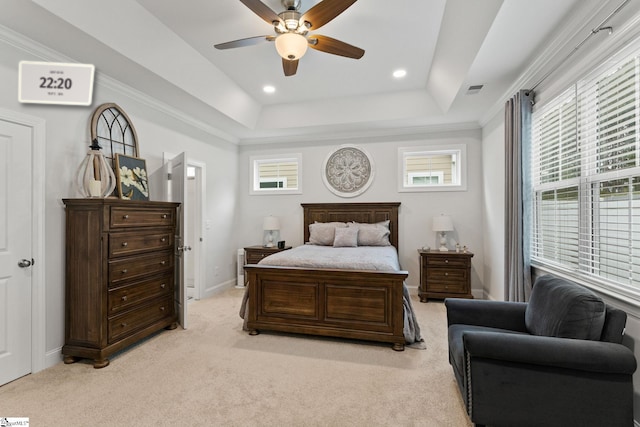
{"hour": 22, "minute": 20}
